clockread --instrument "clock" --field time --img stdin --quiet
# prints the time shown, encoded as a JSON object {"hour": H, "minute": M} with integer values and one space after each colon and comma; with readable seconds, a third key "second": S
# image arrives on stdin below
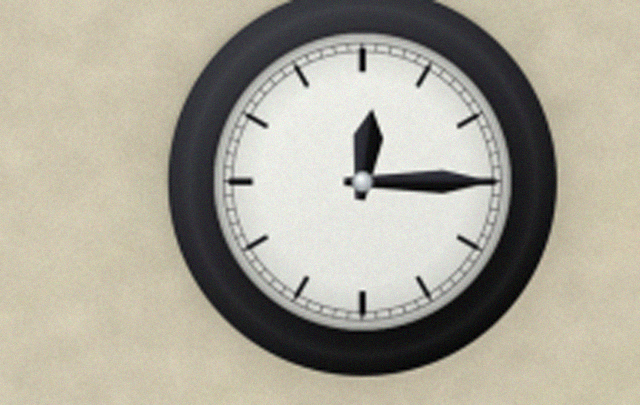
{"hour": 12, "minute": 15}
